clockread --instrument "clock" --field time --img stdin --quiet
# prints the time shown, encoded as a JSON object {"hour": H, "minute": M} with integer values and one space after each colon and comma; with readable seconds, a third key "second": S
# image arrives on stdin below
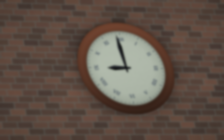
{"hour": 8, "minute": 59}
